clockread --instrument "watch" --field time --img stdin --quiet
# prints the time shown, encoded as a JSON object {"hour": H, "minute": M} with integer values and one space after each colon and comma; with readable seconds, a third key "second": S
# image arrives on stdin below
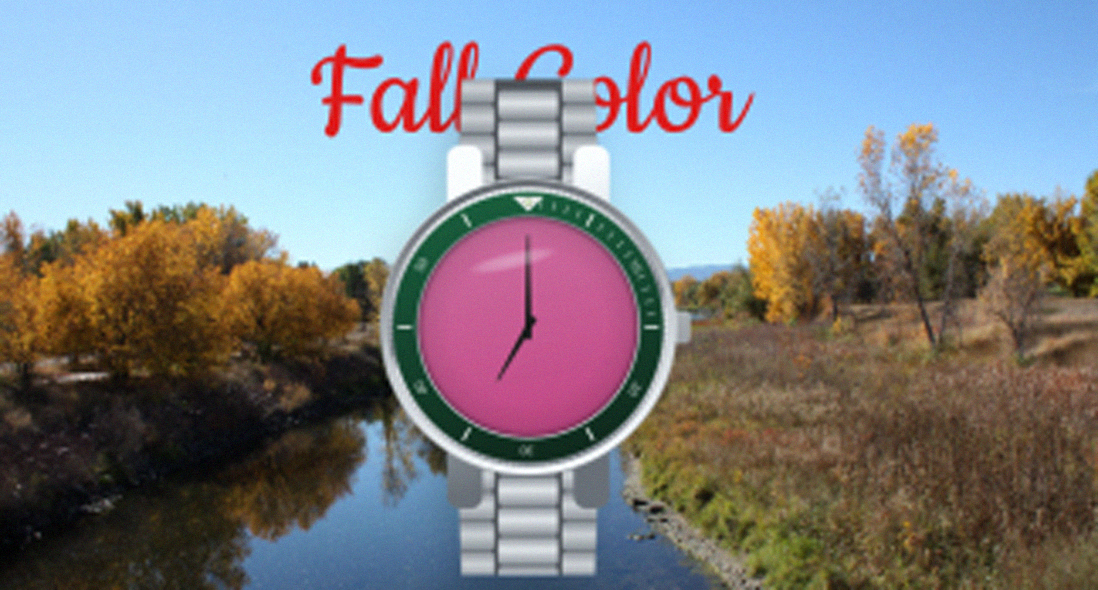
{"hour": 7, "minute": 0}
